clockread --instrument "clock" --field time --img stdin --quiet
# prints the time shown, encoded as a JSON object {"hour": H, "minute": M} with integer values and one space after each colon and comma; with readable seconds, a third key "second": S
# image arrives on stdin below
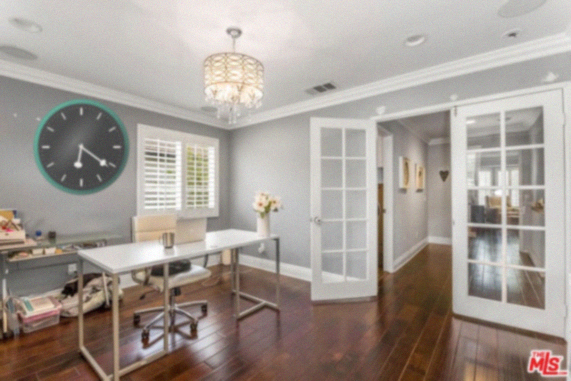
{"hour": 6, "minute": 21}
